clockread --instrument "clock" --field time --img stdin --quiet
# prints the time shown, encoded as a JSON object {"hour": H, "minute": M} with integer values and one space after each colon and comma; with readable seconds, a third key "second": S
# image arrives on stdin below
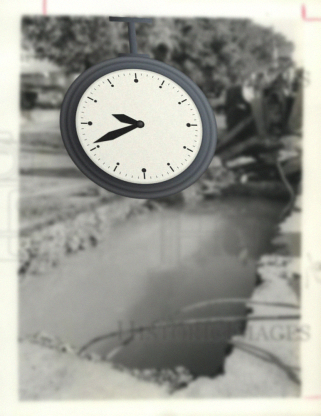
{"hour": 9, "minute": 41}
